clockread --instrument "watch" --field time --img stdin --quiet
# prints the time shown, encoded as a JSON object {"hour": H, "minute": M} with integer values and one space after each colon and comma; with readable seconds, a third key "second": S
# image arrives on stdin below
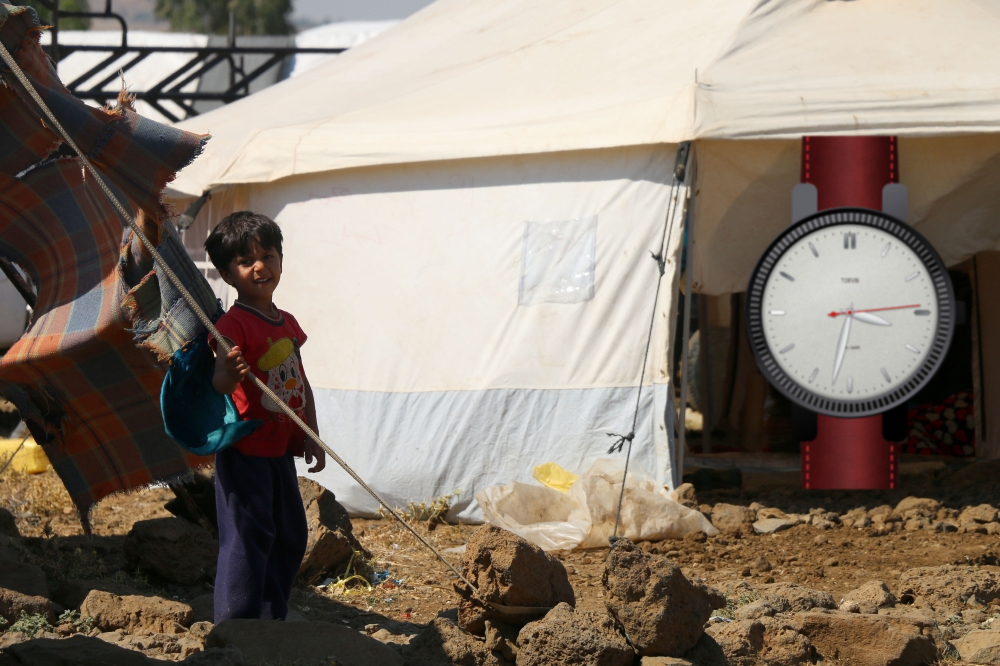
{"hour": 3, "minute": 32, "second": 14}
